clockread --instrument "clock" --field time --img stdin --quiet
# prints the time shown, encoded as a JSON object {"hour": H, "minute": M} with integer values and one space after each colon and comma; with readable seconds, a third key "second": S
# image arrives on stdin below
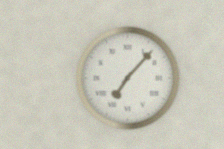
{"hour": 7, "minute": 7}
